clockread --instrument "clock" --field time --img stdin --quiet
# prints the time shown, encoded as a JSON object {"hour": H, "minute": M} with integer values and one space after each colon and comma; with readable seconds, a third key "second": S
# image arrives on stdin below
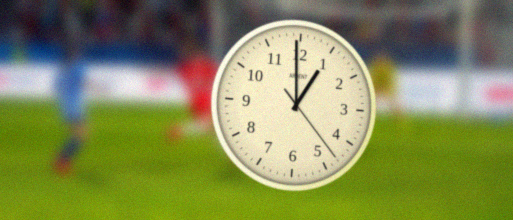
{"hour": 12, "minute": 59, "second": 23}
